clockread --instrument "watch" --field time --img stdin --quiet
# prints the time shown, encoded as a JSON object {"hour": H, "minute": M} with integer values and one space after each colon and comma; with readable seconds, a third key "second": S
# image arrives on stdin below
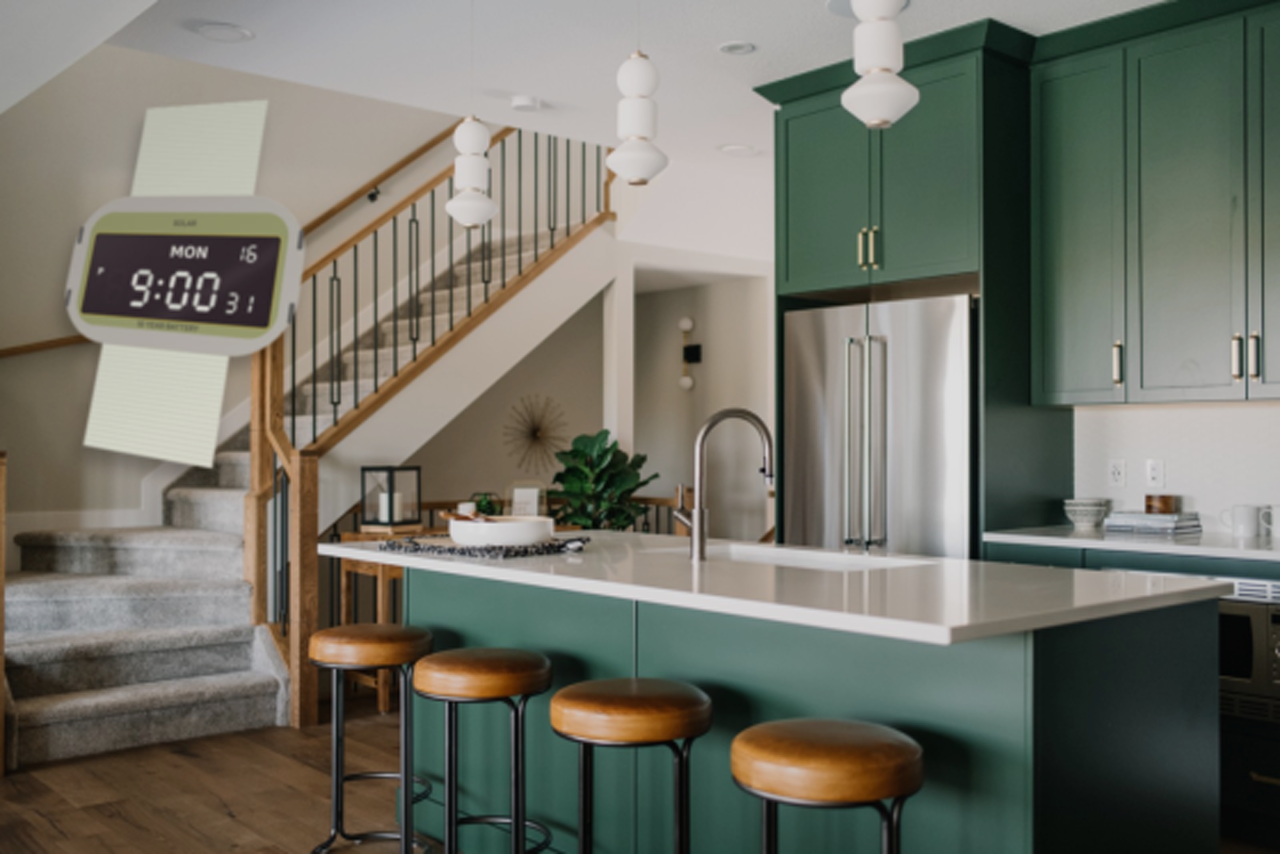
{"hour": 9, "minute": 0}
